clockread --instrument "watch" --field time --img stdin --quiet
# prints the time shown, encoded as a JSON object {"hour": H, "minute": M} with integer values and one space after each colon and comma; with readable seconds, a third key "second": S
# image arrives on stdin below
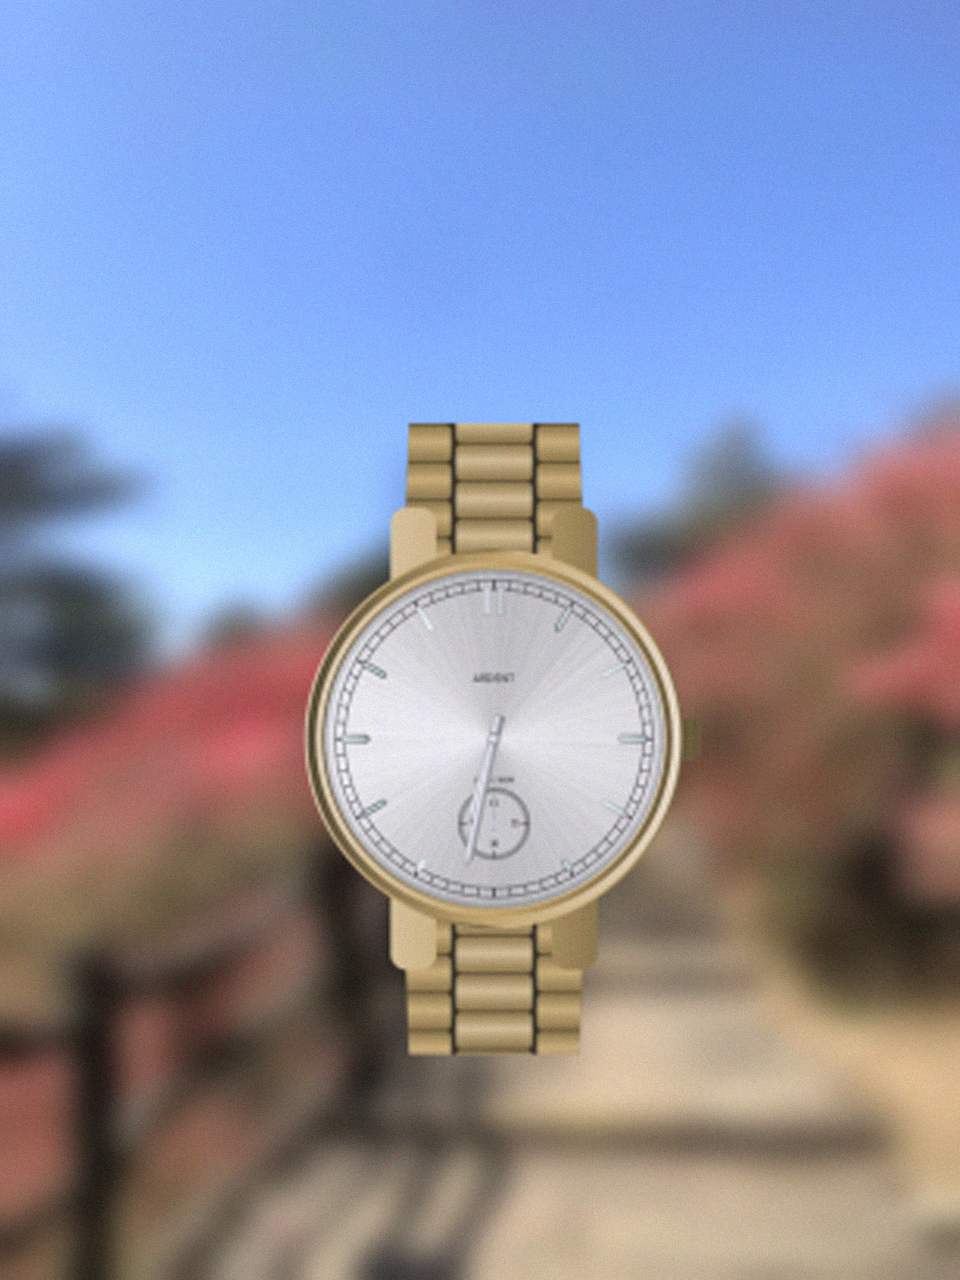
{"hour": 6, "minute": 32}
